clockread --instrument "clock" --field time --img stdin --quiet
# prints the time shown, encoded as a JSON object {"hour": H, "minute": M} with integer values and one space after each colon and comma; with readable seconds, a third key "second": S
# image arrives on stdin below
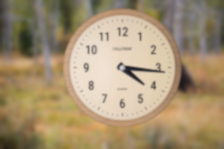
{"hour": 4, "minute": 16}
